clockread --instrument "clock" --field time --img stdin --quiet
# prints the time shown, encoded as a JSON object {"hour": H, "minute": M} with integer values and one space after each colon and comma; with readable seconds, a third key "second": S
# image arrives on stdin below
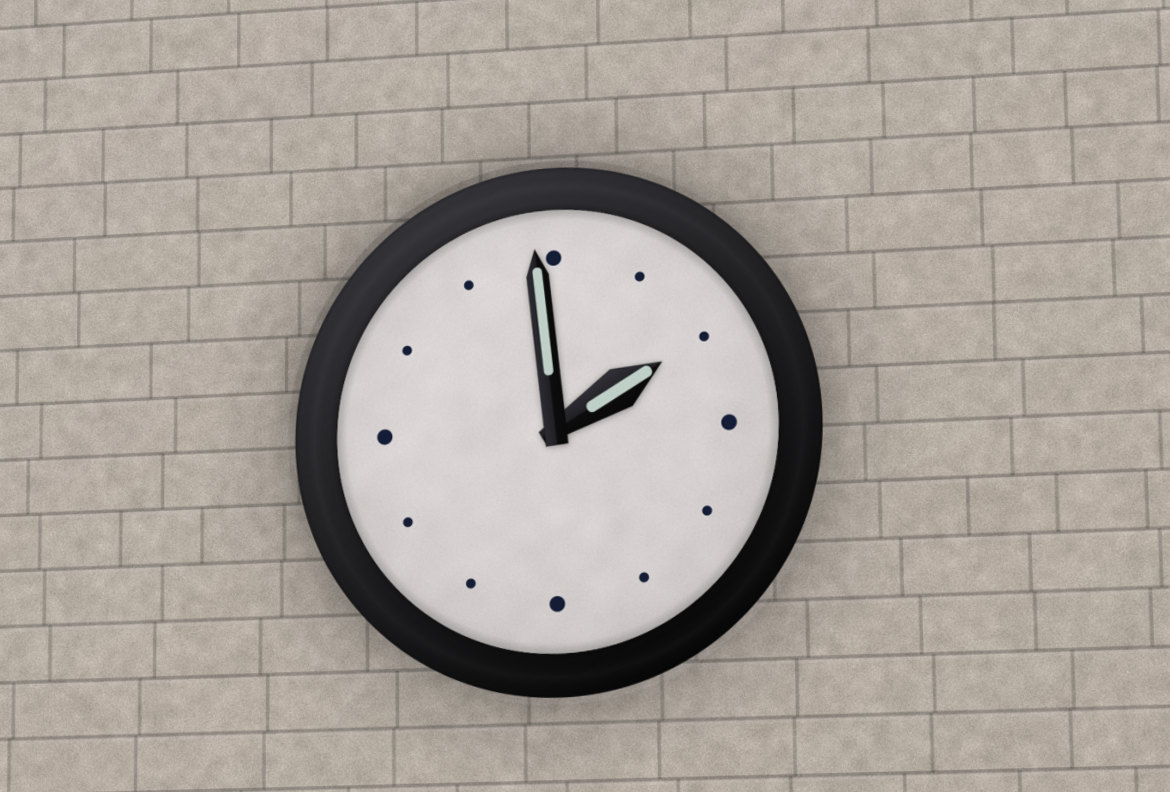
{"hour": 1, "minute": 59}
